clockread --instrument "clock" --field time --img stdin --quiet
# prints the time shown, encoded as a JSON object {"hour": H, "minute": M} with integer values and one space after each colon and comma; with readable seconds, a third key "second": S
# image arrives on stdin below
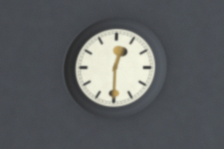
{"hour": 12, "minute": 30}
